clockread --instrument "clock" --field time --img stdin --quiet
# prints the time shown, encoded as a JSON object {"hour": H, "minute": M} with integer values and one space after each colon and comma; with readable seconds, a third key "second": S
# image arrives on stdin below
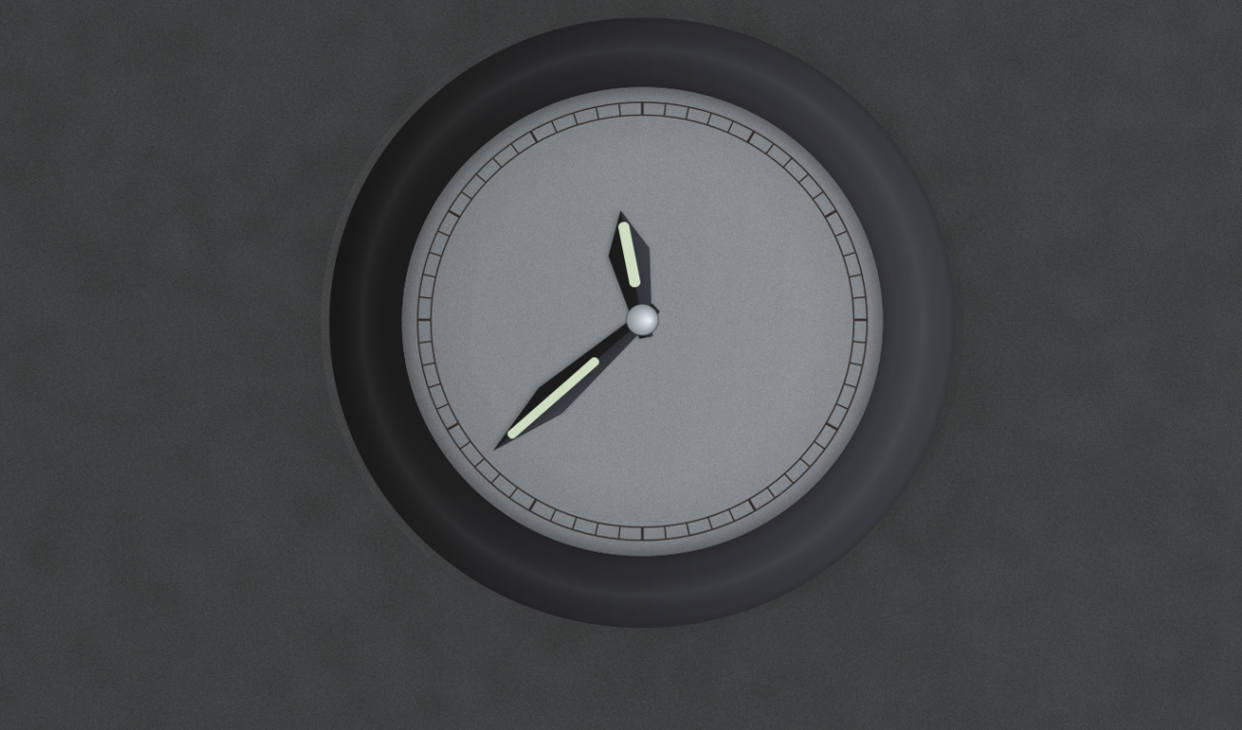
{"hour": 11, "minute": 38}
